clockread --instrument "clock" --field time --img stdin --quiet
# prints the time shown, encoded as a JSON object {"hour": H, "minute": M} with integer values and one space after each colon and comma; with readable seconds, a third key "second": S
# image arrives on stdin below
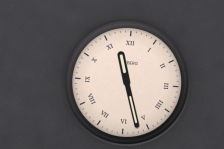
{"hour": 11, "minute": 27}
